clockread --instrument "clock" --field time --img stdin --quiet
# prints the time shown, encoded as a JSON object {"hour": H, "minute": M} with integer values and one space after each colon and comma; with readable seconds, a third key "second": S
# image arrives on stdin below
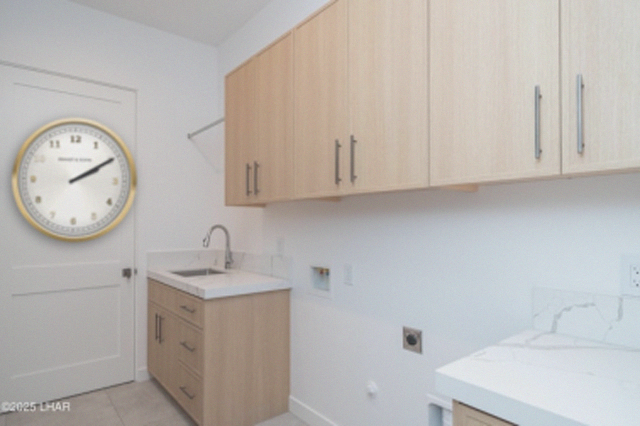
{"hour": 2, "minute": 10}
